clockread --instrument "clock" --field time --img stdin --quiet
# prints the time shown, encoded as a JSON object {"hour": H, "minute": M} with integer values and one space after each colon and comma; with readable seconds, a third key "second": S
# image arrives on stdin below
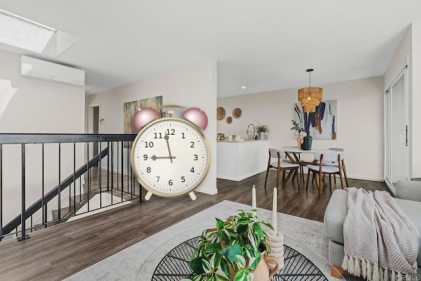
{"hour": 8, "minute": 58}
